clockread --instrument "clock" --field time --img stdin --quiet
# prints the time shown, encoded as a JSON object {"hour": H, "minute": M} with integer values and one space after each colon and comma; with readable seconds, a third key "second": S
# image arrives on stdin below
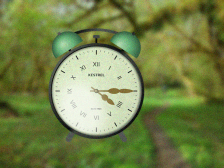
{"hour": 4, "minute": 15}
